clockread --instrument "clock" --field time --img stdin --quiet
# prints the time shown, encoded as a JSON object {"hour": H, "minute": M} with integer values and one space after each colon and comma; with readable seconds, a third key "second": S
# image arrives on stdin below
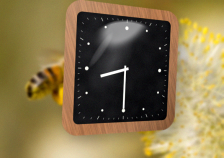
{"hour": 8, "minute": 30}
